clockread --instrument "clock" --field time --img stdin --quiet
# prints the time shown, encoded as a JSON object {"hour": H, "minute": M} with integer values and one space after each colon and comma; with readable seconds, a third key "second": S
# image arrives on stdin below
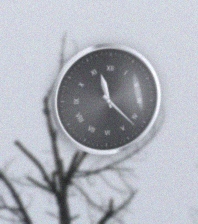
{"hour": 11, "minute": 22}
